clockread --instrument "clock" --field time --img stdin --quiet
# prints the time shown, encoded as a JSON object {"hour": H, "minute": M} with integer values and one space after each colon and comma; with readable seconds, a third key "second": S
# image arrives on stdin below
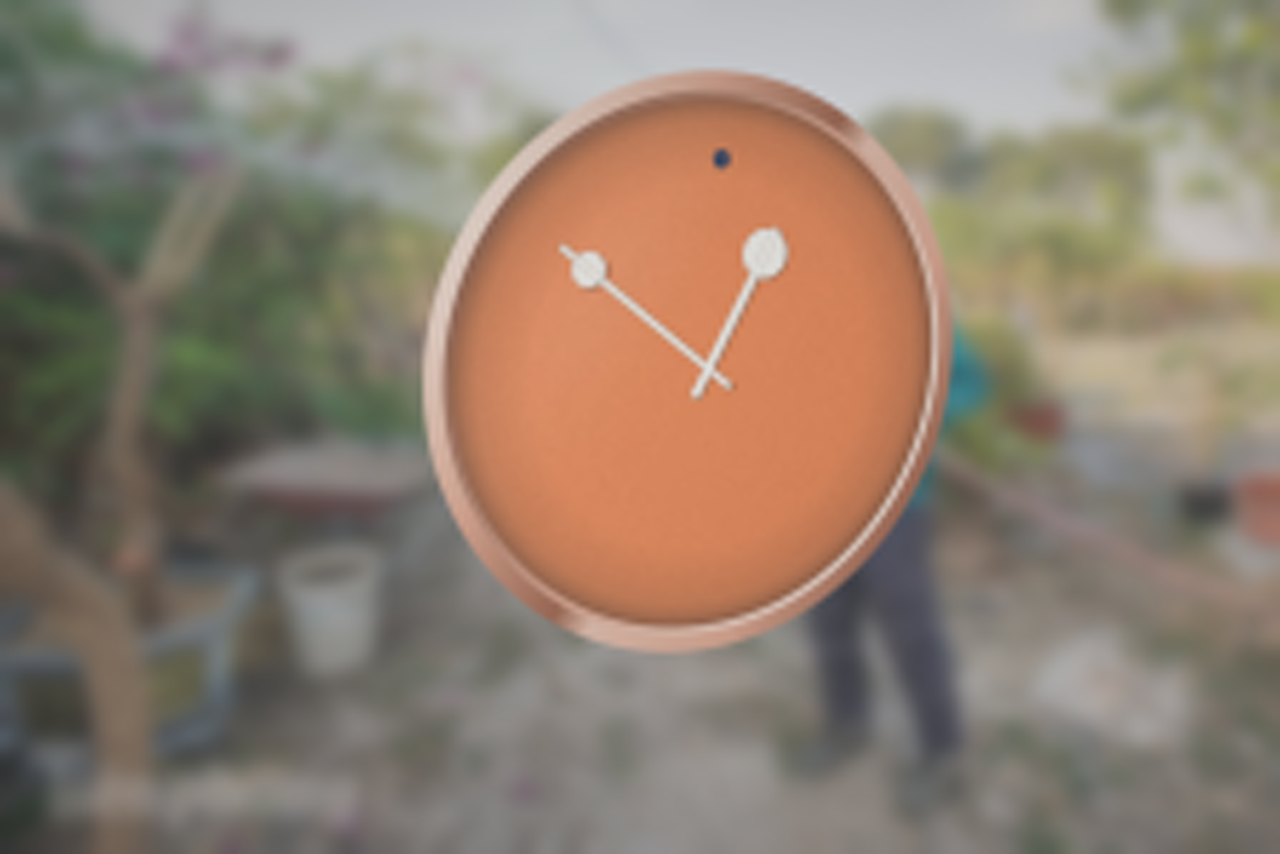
{"hour": 12, "minute": 51}
